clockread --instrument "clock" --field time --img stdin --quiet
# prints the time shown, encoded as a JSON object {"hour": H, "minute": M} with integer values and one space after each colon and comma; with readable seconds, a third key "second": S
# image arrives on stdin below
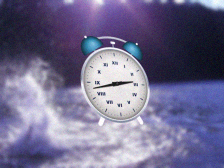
{"hour": 2, "minute": 43}
